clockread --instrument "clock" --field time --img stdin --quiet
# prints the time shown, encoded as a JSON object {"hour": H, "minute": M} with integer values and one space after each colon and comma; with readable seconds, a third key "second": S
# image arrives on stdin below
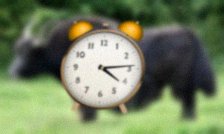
{"hour": 4, "minute": 14}
